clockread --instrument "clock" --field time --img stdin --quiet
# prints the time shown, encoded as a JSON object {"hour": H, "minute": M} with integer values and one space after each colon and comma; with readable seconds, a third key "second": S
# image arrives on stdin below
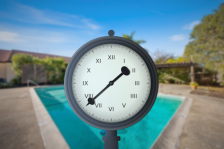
{"hour": 1, "minute": 38}
